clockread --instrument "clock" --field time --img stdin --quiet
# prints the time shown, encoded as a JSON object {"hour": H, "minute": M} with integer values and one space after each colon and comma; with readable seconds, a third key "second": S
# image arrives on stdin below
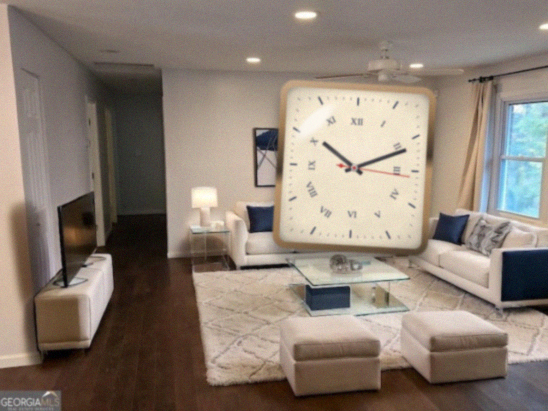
{"hour": 10, "minute": 11, "second": 16}
